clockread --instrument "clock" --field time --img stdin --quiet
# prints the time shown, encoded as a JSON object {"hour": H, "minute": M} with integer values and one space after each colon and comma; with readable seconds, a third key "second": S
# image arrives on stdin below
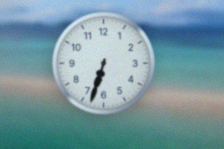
{"hour": 6, "minute": 33}
